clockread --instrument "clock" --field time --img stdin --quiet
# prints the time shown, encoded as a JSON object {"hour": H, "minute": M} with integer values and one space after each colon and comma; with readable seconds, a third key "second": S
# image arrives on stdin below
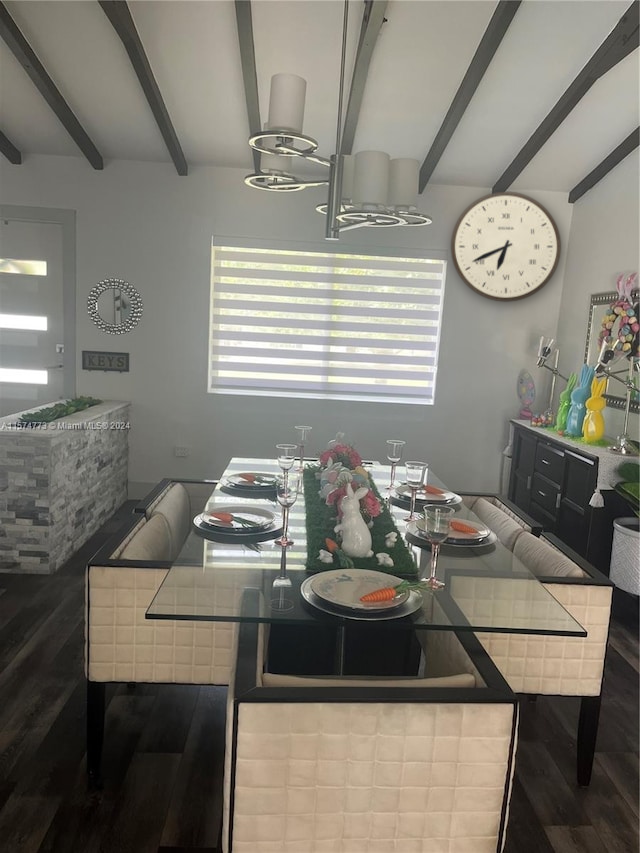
{"hour": 6, "minute": 41}
